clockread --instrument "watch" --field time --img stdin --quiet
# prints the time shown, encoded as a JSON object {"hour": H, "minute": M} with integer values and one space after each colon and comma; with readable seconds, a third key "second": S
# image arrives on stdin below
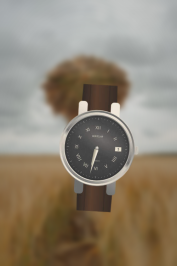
{"hour": 6, "minute": 32}
